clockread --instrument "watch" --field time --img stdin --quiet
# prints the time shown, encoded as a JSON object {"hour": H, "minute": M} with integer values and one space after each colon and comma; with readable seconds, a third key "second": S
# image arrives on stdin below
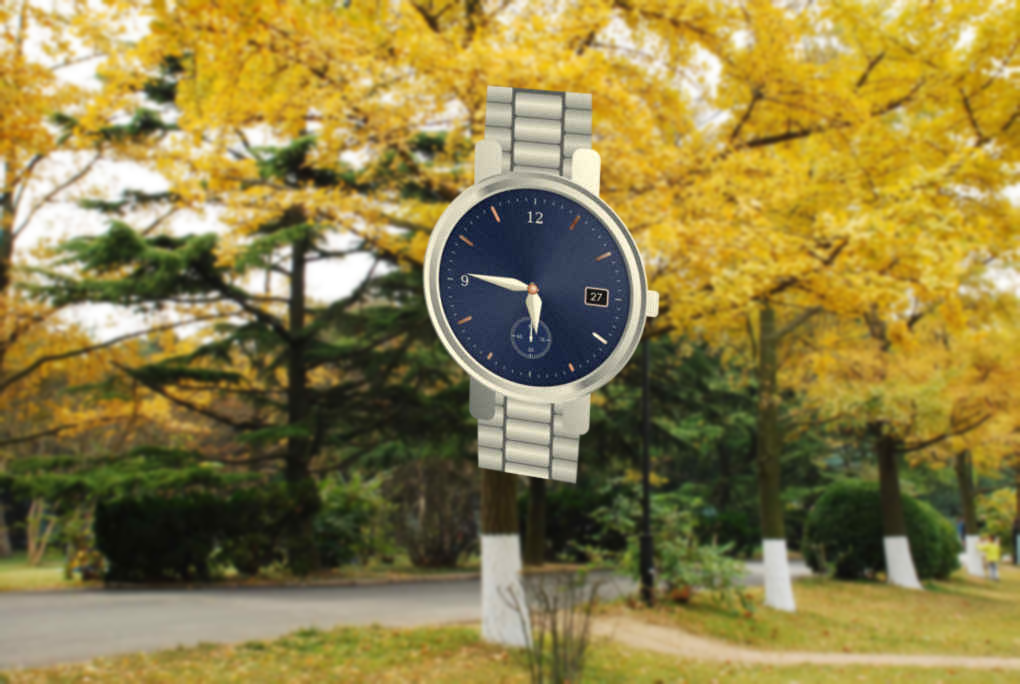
{"hour": 5, "minute": 46}
